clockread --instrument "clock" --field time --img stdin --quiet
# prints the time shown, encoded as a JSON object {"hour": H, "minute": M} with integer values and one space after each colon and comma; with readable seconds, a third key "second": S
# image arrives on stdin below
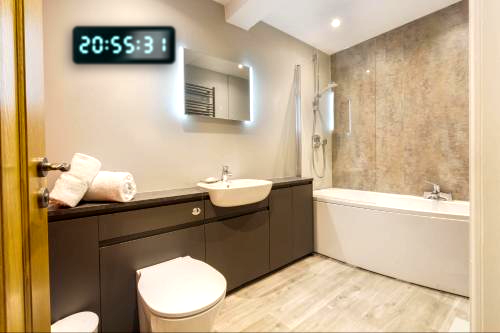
{"hour": 20, "minute": 55, "second": 31}
